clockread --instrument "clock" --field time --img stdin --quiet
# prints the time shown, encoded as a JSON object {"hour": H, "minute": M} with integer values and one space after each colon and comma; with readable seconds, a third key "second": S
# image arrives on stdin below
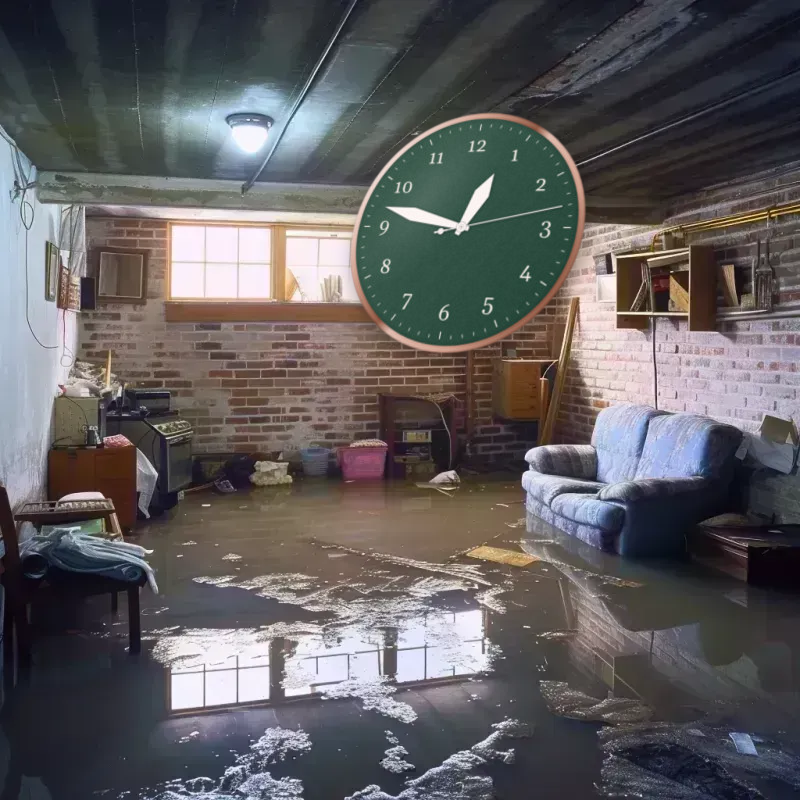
{"hour": 12, "minute": 47, "second": 13}
